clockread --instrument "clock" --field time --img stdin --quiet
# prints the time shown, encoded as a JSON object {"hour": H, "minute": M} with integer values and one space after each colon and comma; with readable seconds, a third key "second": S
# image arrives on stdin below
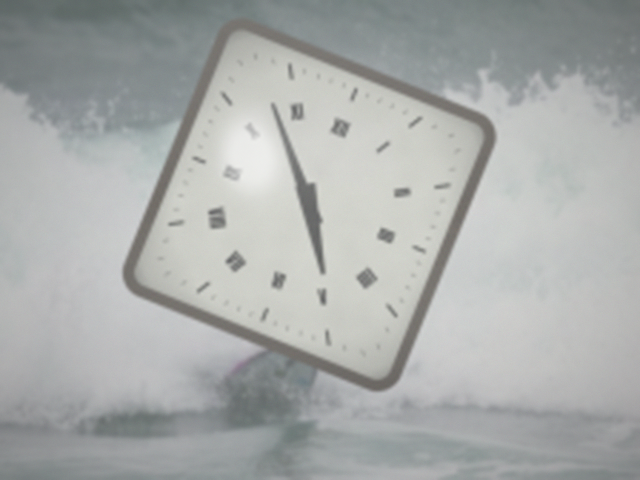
{"hour": 4, "minute": 53}
